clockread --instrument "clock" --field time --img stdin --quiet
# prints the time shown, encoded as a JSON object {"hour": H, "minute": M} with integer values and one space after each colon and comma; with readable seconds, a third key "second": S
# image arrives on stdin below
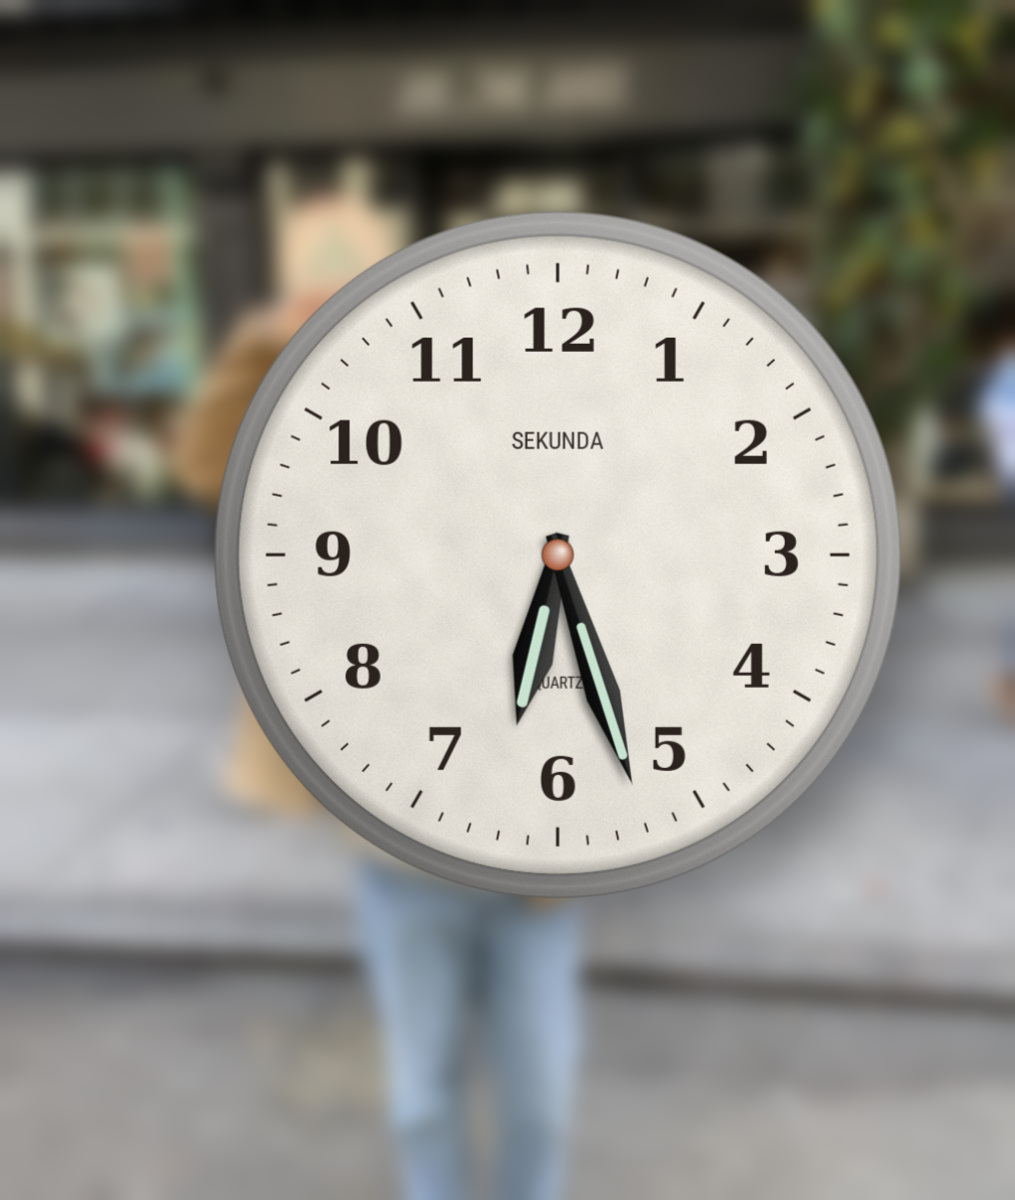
{"hour": 6, "minute": 27}
